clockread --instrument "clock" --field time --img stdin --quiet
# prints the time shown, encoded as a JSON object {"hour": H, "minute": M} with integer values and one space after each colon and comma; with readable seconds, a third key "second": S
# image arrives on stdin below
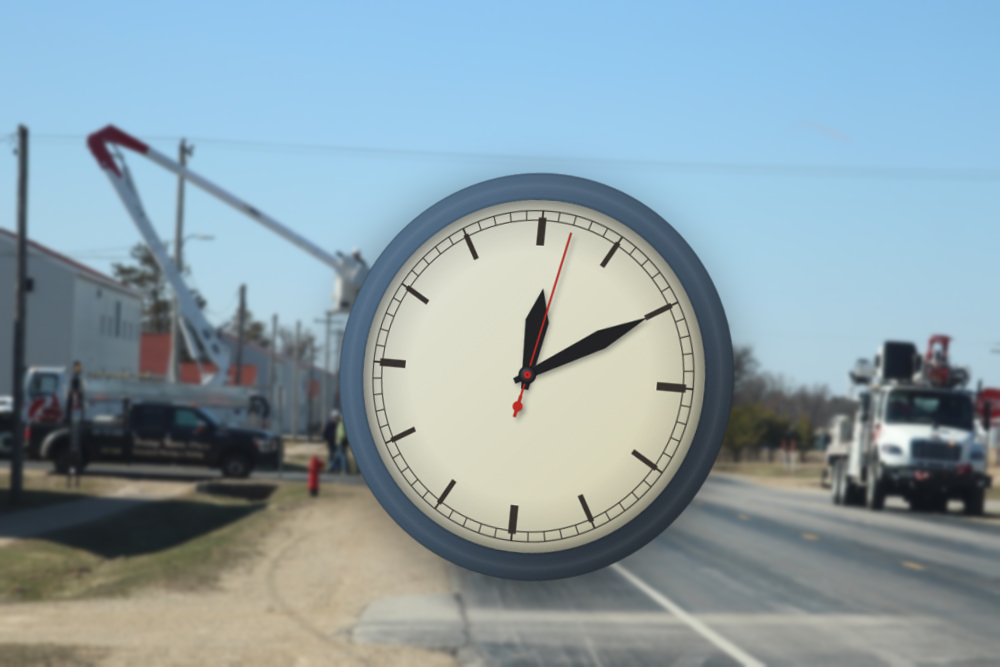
{"hour": 12, "minute": 10, "second": 2}
